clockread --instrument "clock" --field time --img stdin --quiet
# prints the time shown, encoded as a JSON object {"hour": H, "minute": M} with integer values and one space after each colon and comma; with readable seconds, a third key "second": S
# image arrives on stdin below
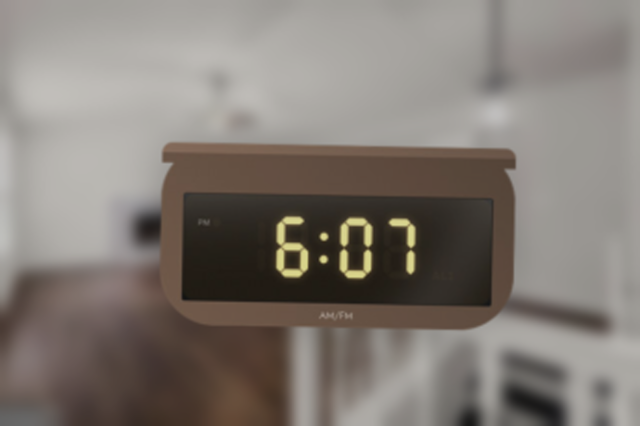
{"hour": 6, "minute": 7}
